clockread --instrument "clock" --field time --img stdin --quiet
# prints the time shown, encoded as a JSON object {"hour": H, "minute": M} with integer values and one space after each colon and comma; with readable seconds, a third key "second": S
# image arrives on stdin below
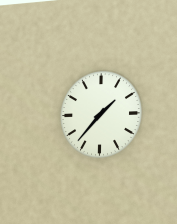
{"hour": 1, "minute": 37}
